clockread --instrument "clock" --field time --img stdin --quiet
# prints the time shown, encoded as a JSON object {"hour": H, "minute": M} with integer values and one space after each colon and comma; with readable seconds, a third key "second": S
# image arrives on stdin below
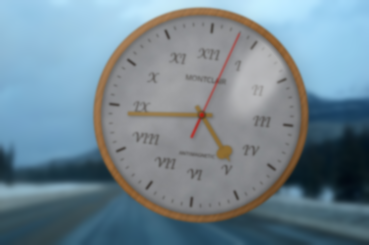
{"hour": 4, "minute": 44, "second": 3}
